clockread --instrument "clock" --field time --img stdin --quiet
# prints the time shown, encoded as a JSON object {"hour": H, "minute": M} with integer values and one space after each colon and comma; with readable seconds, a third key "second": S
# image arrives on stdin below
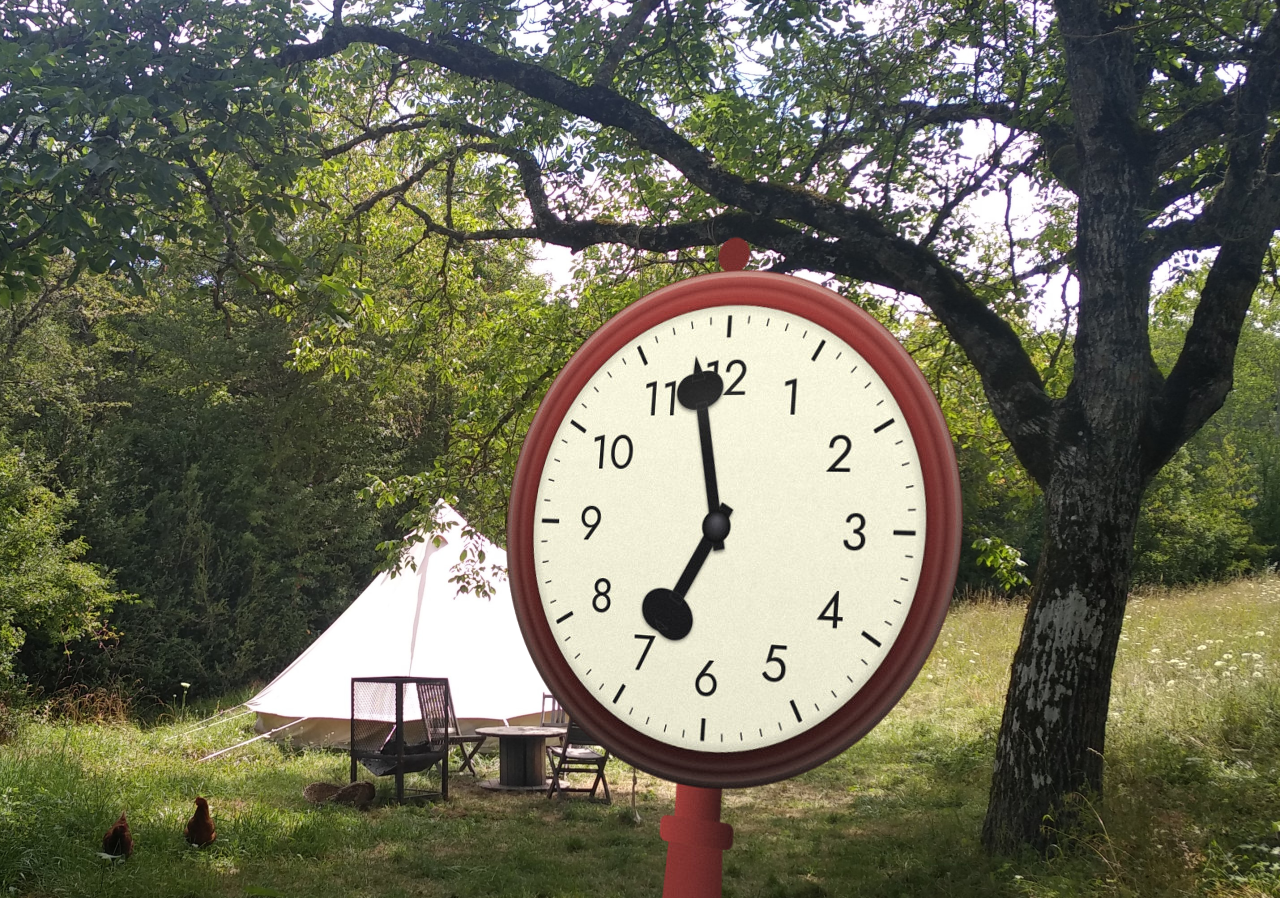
{"hour": 6, "minute": 58}
